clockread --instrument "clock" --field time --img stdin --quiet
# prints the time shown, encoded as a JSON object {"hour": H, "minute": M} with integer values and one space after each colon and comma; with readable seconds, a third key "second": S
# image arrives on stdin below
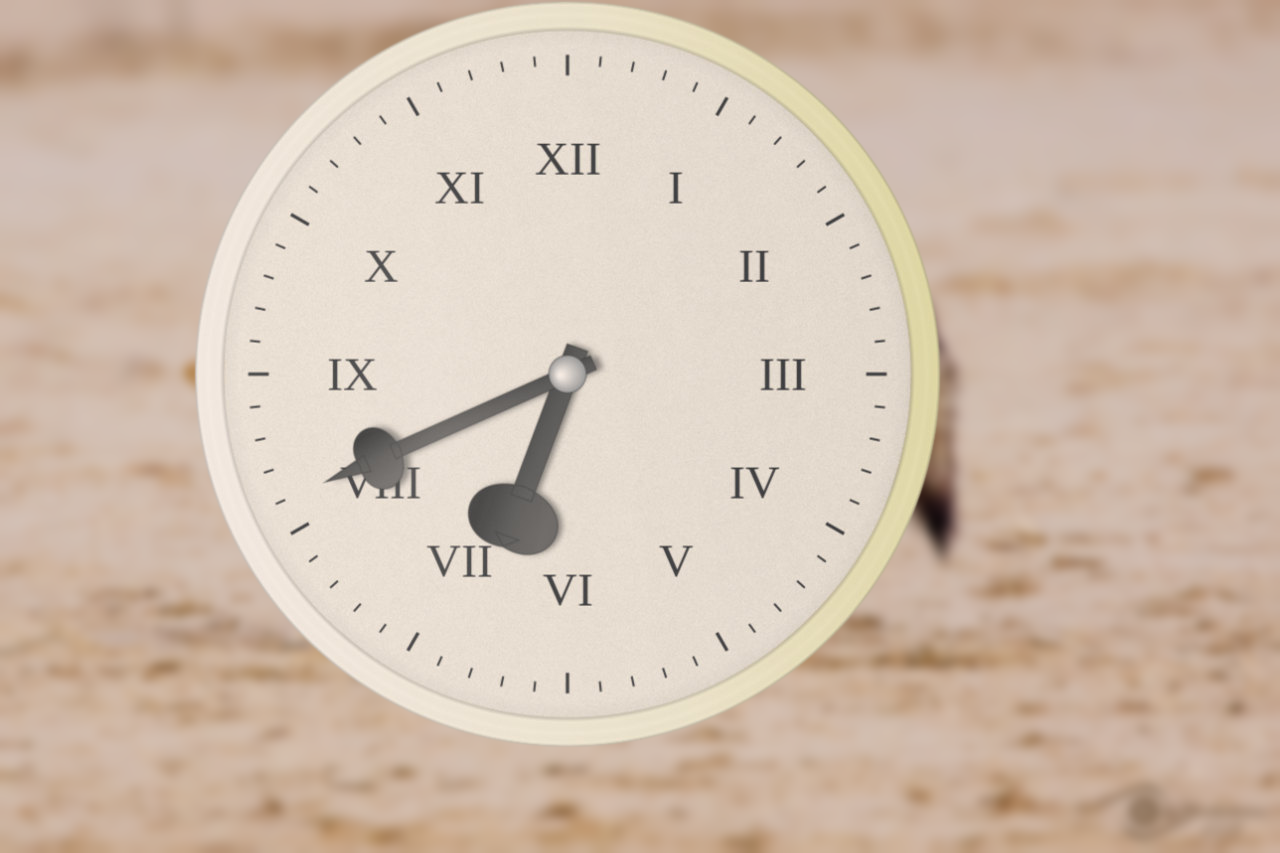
{"hour": 6, "minute": 41}
